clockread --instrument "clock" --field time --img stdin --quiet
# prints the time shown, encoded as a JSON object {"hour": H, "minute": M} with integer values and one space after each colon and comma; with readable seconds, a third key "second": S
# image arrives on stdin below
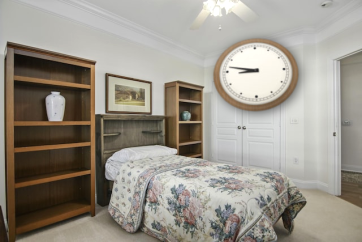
{"hour": 8, "minute": 47}
